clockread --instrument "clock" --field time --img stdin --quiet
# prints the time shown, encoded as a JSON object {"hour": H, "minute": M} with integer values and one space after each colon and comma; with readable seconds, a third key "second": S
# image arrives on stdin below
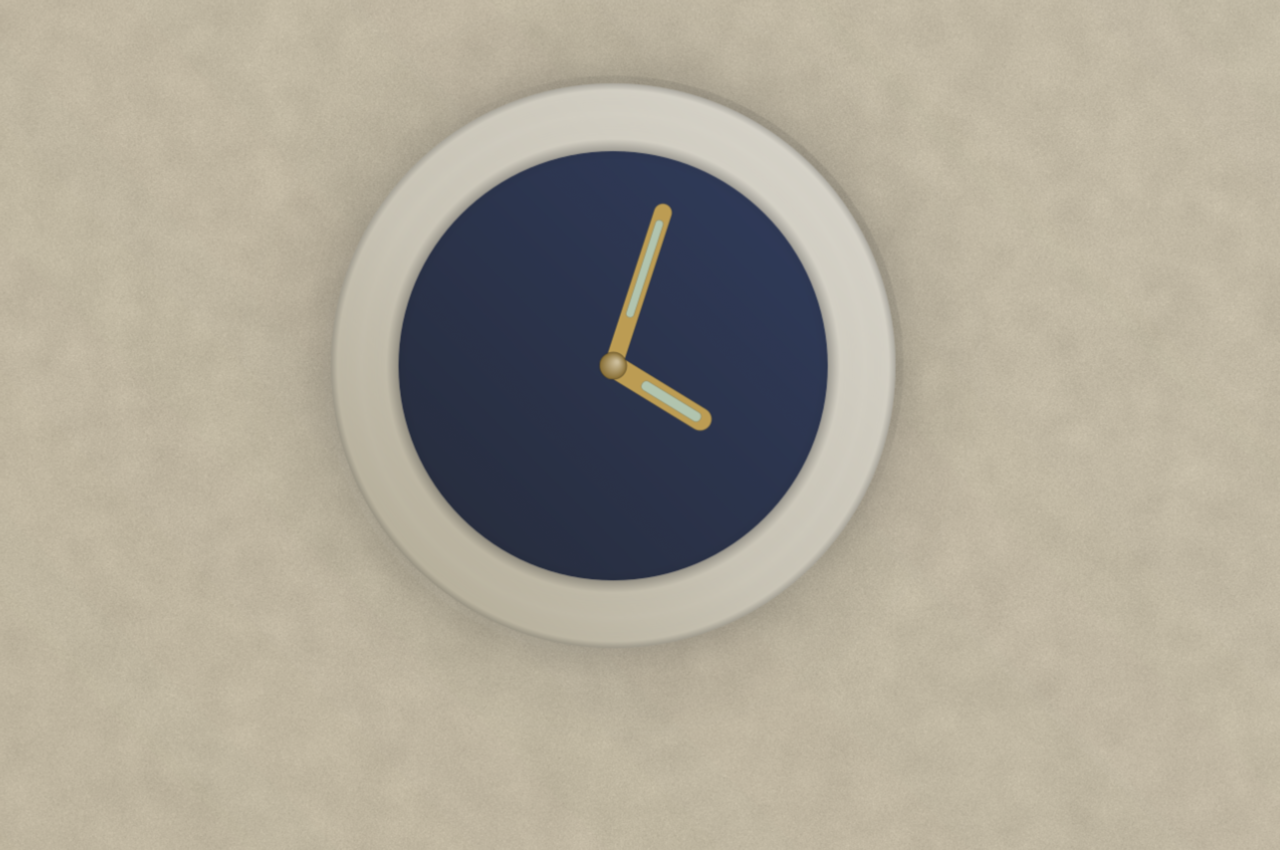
{"hour": 4, "minute": 3}
